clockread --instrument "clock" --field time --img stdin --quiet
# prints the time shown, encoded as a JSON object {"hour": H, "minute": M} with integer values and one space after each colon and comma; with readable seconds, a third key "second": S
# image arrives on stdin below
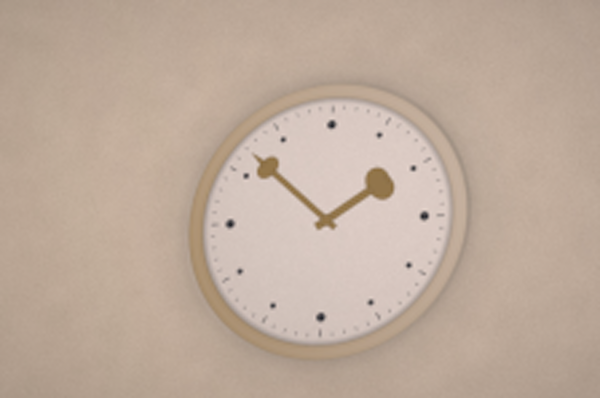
{"hour": 1, "minute": 52}
